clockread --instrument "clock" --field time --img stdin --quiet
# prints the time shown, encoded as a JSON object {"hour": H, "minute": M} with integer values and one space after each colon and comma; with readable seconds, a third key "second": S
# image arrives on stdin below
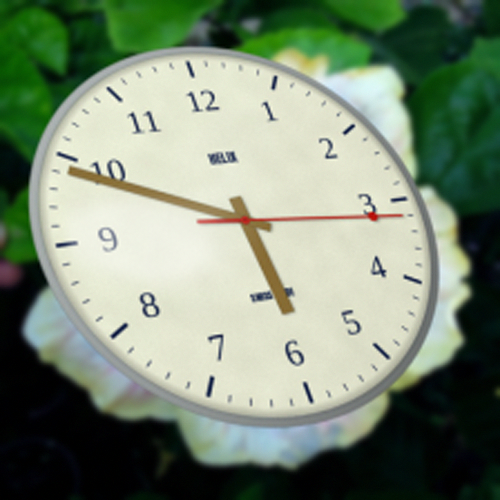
{"hour": 5, "minute": 49, "second": 16}
